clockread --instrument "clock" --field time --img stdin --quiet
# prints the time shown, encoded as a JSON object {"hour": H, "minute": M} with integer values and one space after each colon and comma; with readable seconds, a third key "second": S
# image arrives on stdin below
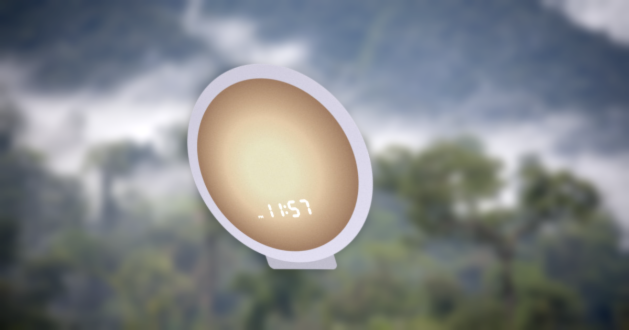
{"hour": 11, "minute": 57}
